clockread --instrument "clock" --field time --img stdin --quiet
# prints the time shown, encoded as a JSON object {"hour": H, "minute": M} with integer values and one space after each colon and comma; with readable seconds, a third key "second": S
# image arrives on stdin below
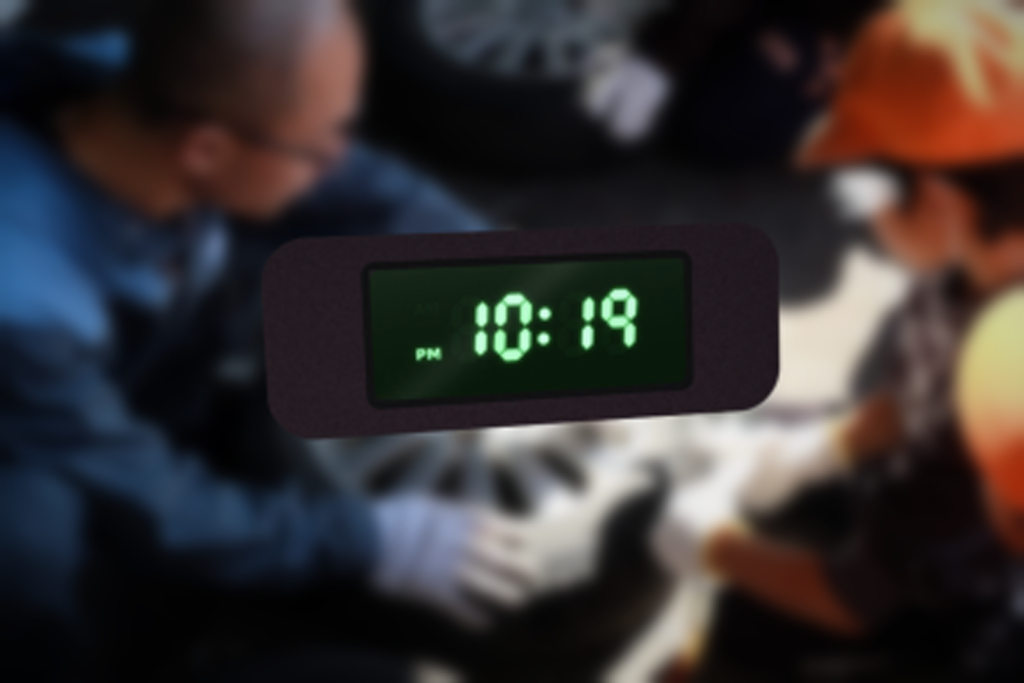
{"hour": 10, "minute": 19}
